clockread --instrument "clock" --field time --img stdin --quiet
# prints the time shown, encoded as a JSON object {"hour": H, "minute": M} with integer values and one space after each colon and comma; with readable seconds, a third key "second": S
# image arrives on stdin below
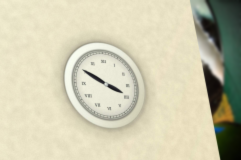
{"hour": 3, "minute": 50}
